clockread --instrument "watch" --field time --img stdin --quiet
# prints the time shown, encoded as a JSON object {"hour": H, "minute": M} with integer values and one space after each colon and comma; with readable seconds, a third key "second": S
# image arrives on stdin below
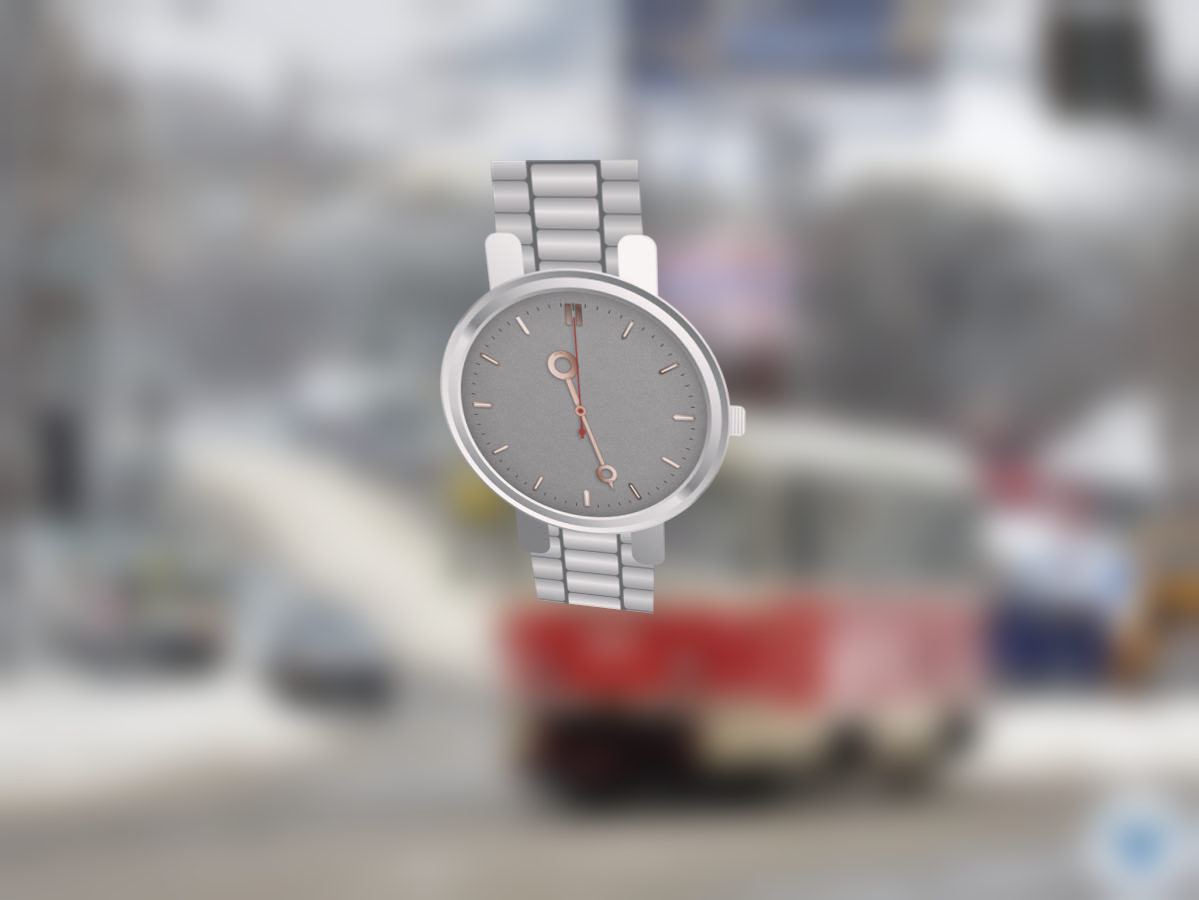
{"hour": 11, "minute": 27, "second": 0}
